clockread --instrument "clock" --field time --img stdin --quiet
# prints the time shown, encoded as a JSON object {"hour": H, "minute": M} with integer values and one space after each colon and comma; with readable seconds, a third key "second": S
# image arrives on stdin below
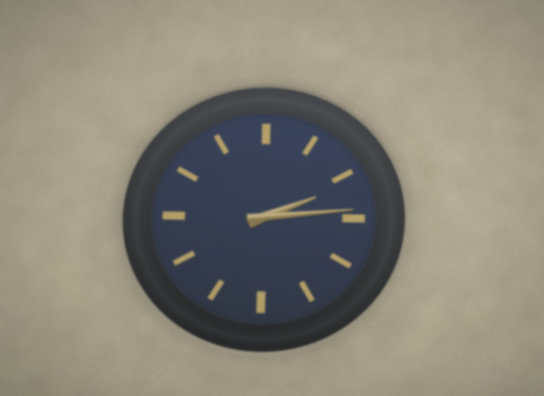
{"hour": 2, "minute": 14}
